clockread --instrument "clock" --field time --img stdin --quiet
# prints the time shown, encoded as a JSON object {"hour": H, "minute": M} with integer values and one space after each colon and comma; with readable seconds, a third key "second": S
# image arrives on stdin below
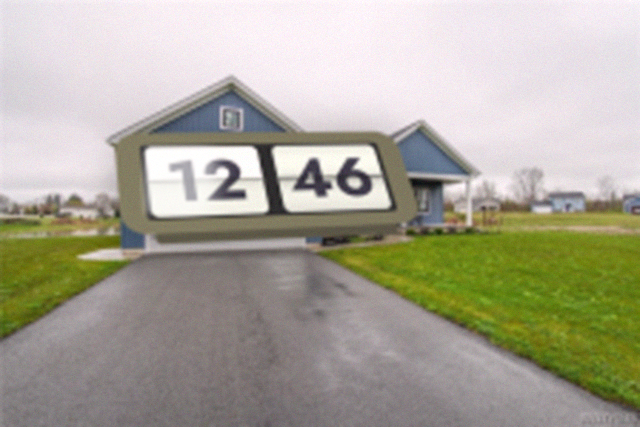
{"hour": 12, "minute": 46}
